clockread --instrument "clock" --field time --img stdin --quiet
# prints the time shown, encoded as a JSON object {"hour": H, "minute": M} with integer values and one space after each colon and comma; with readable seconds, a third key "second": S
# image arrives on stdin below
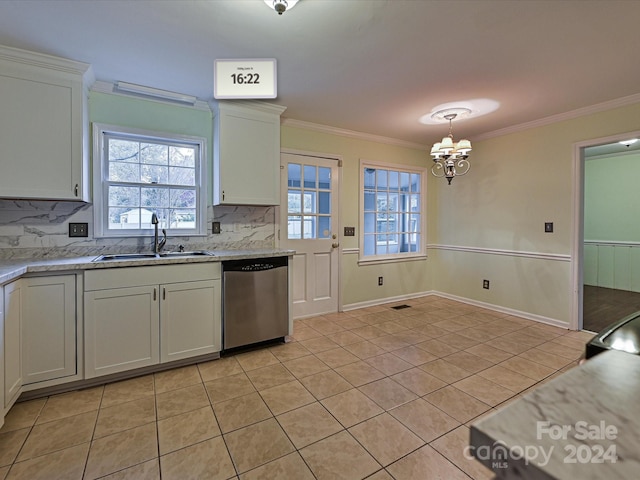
{"hour": 16, "minute": 22}
